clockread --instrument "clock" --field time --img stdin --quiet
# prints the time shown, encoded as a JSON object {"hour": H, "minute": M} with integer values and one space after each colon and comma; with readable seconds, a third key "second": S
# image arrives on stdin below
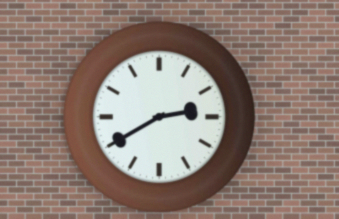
{"hour": 2, "minute": 40}
